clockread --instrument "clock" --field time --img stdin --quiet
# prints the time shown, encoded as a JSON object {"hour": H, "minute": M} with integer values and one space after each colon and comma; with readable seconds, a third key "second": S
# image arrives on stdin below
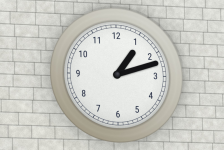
{"hour": 1, "minute": 12}
